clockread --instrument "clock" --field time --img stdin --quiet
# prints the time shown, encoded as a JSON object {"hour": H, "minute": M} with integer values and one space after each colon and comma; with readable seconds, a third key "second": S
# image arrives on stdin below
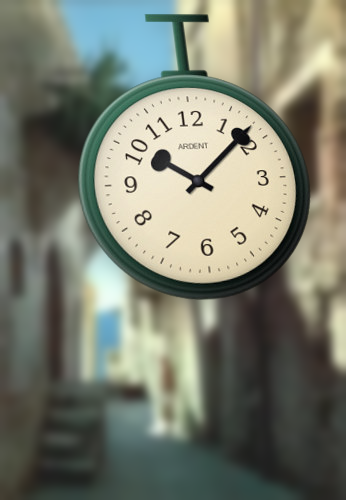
{"hour": 10, "minute": 8}
